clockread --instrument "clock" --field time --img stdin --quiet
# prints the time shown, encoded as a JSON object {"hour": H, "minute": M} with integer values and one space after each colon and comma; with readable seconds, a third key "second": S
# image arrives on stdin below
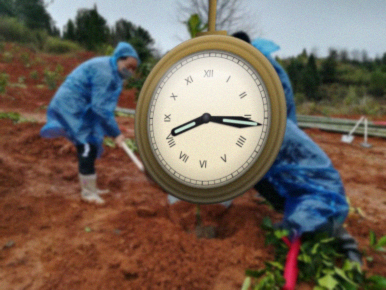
{"hour": 8, "minute": 16}
